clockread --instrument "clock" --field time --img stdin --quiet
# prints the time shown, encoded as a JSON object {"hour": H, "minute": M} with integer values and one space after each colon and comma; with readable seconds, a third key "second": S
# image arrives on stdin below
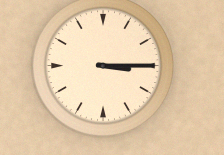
{"hour": 3, "minute": 15}
